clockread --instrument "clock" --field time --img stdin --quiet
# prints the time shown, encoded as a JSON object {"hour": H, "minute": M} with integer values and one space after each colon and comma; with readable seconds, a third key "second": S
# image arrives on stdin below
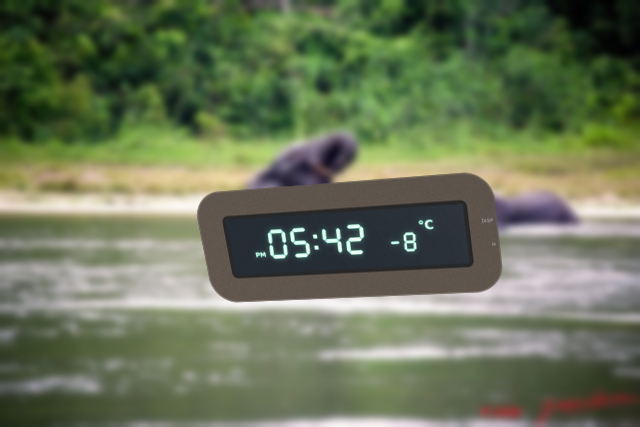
{"hour": 5, "minute": 42}
